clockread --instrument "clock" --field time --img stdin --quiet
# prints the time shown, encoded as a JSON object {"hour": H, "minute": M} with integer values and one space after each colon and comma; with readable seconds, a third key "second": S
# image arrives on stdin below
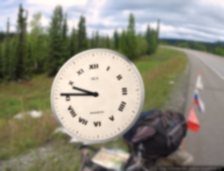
{"hour": 9, "minute": 46}
